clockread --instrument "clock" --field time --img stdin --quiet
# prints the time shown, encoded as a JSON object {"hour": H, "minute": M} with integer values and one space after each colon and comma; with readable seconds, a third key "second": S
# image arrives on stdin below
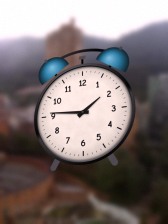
{"hour": 1, "minute": 46}
